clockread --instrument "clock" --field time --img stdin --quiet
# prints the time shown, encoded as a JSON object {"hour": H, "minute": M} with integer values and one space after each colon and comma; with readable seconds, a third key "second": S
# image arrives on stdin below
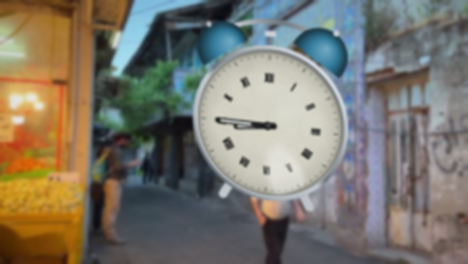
{"hour": 8, "minute": 45}
